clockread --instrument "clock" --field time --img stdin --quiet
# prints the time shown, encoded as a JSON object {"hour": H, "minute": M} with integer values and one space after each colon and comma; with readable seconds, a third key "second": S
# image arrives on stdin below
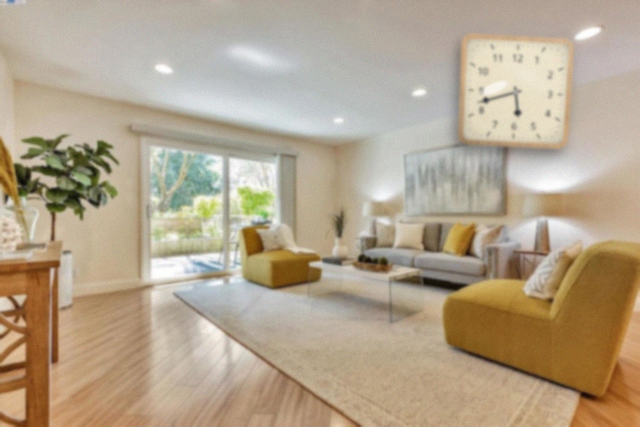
{"hour": 5, "minute": 42}
